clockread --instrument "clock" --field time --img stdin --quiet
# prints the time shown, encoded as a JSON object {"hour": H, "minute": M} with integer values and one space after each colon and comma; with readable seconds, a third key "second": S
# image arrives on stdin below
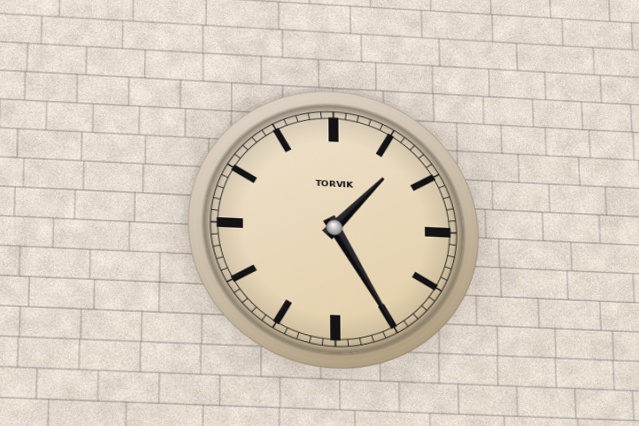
{"hour": 1, "minute": 25}
